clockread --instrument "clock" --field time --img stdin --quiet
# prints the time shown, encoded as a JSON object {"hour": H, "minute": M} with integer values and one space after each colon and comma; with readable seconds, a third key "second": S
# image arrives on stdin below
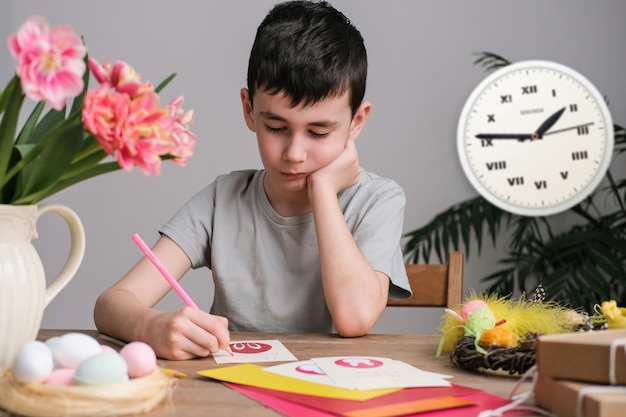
{"hour": 1, "minute": 46, "second": 14}
